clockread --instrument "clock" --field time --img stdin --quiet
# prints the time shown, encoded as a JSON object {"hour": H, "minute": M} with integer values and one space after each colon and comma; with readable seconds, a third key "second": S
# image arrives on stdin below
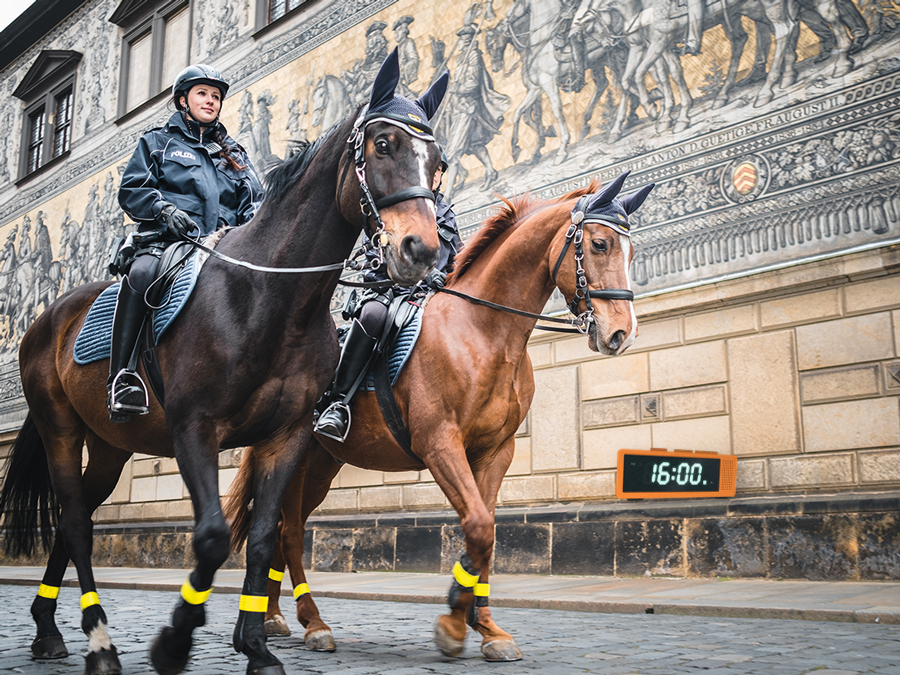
{"hour": 16, "minute": 0}
